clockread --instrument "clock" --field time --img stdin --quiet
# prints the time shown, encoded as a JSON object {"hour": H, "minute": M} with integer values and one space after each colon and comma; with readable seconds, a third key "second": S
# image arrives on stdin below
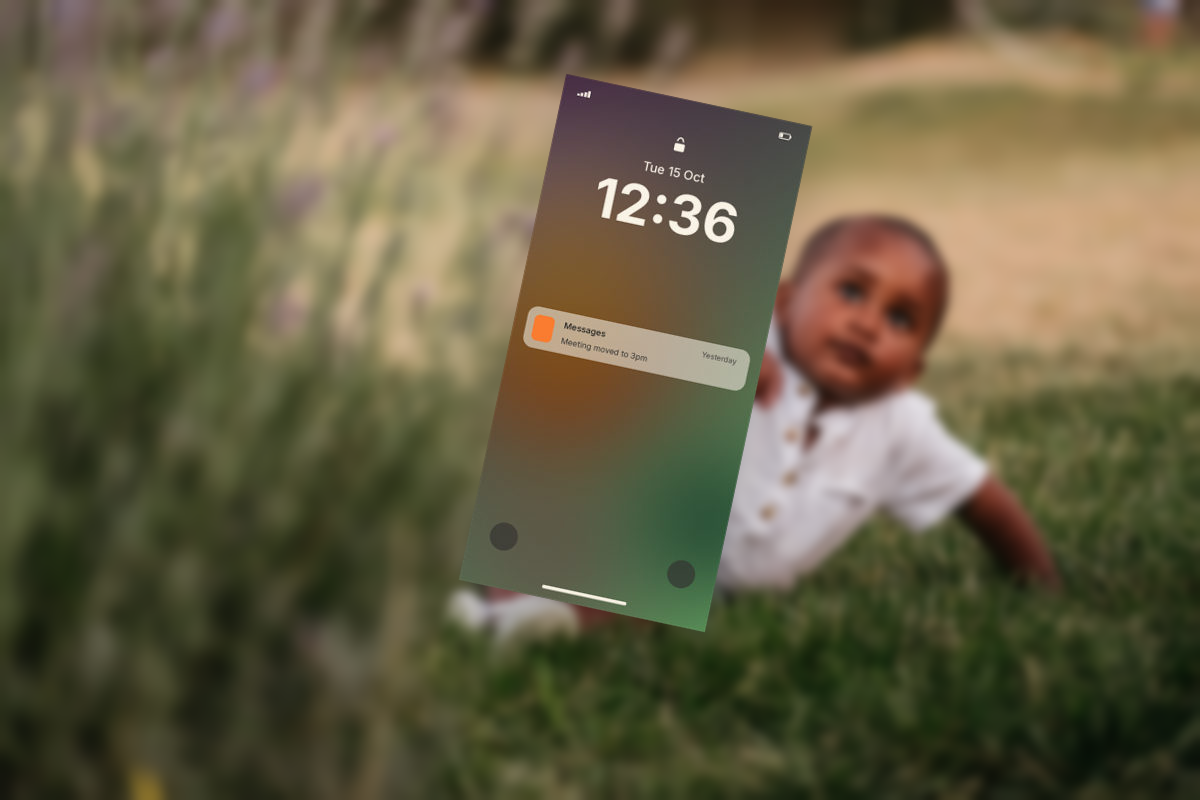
{"hour": 12, "minute": 36}
